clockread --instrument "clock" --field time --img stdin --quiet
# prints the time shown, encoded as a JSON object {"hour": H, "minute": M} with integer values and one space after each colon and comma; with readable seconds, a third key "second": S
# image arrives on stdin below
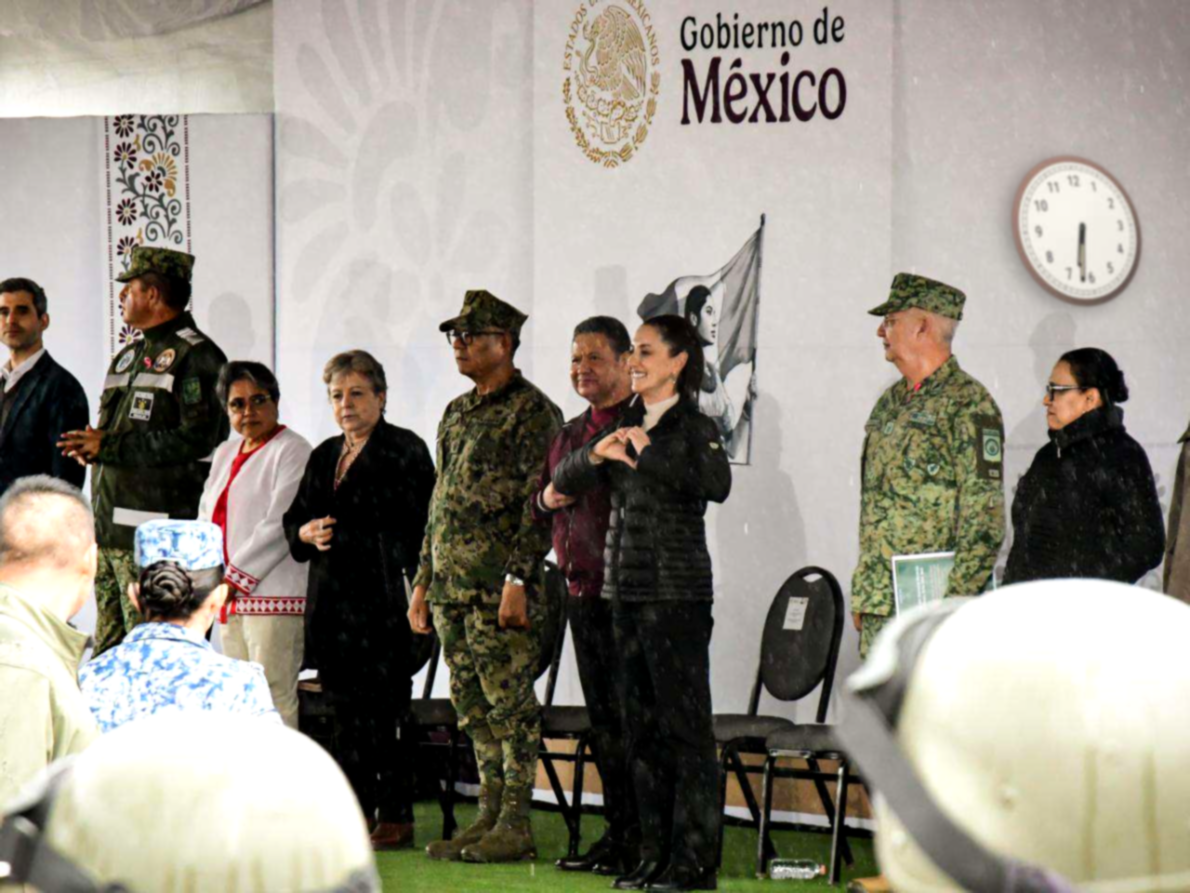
{"hour": 6, "minute": 32}
